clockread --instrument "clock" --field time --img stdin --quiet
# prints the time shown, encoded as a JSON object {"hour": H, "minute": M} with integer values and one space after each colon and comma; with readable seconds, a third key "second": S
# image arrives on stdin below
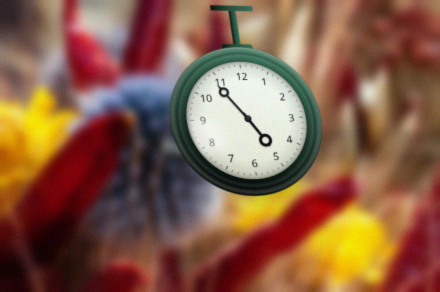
{"hour": 4, "minute": 54}
